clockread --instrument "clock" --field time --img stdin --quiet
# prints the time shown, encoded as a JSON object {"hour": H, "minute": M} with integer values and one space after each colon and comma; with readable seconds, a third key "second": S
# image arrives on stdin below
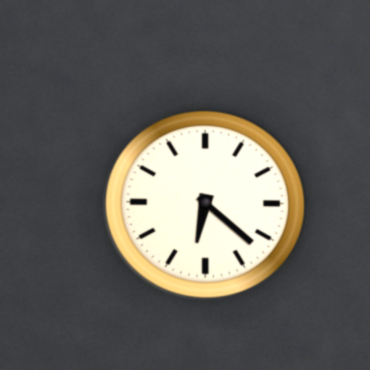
{"hour": 6, "minute": 22}
